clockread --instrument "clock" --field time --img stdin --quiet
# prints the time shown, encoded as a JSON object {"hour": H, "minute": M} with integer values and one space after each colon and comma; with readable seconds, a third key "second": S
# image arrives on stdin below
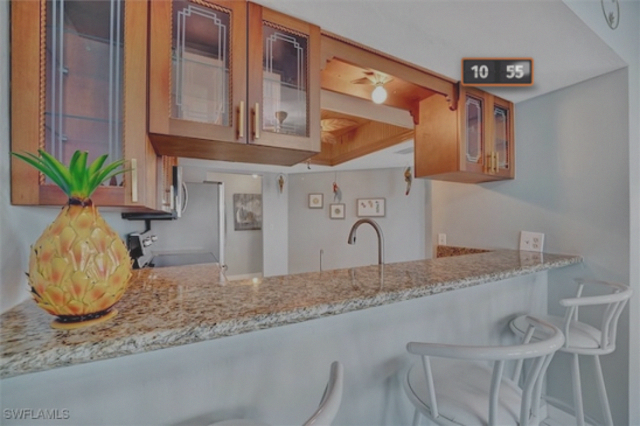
{"hour": 10, "minute": 55}
